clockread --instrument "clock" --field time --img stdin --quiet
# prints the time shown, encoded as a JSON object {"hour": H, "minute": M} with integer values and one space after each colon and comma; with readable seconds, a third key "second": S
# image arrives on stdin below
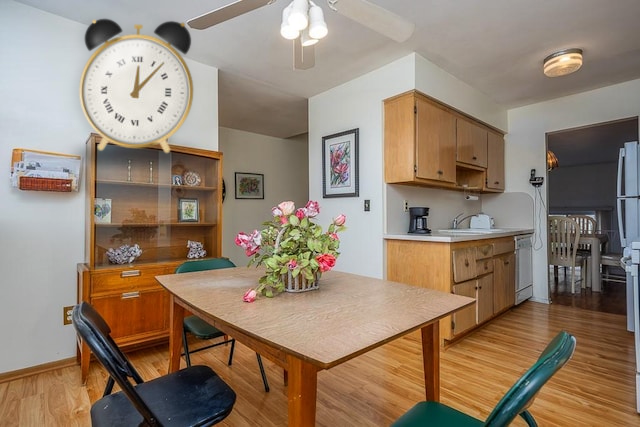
{"hour": 12, "minute": 7}
